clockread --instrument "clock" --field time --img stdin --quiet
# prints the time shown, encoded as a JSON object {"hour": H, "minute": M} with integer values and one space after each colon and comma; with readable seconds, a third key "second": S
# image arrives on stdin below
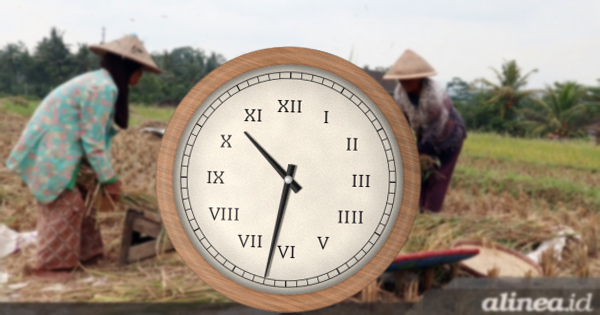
{"hour": 10, "minute": 32}
